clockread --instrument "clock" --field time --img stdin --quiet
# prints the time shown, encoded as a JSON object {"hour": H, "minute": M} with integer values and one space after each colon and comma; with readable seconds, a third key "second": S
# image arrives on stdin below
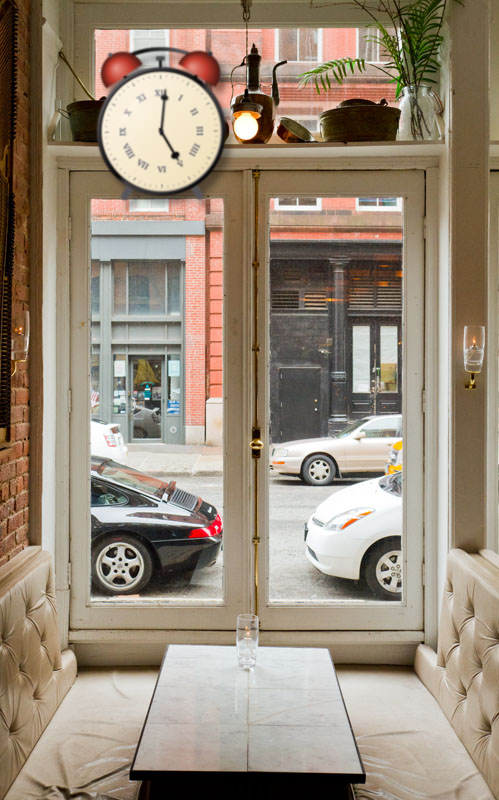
{"hour": 5, "minute": 1}
